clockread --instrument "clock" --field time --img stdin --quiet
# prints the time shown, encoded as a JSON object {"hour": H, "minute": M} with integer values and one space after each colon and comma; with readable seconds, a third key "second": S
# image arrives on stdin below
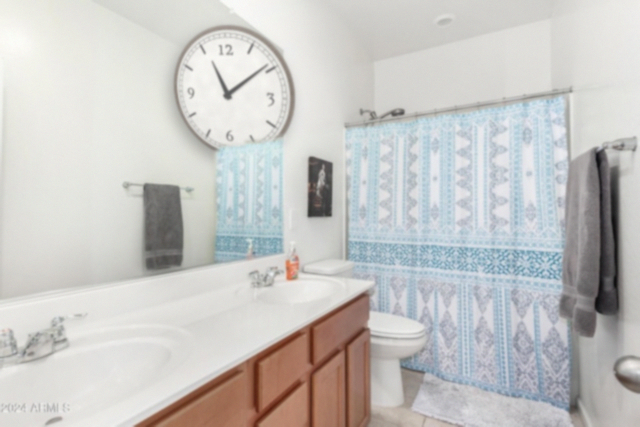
{"hour": 11, "minute": 9}
